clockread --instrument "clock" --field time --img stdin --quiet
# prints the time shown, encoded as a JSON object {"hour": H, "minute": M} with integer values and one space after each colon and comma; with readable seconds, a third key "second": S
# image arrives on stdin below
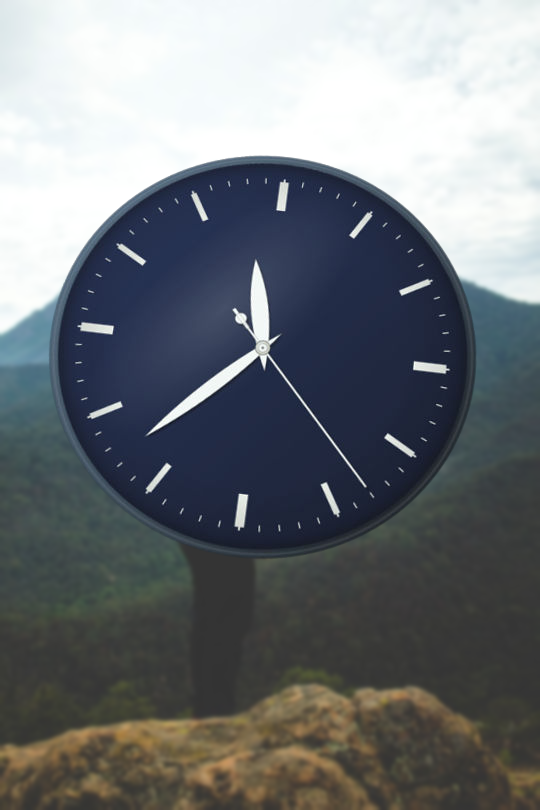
{"hour": 11, "minute": 37, "second": 23}
